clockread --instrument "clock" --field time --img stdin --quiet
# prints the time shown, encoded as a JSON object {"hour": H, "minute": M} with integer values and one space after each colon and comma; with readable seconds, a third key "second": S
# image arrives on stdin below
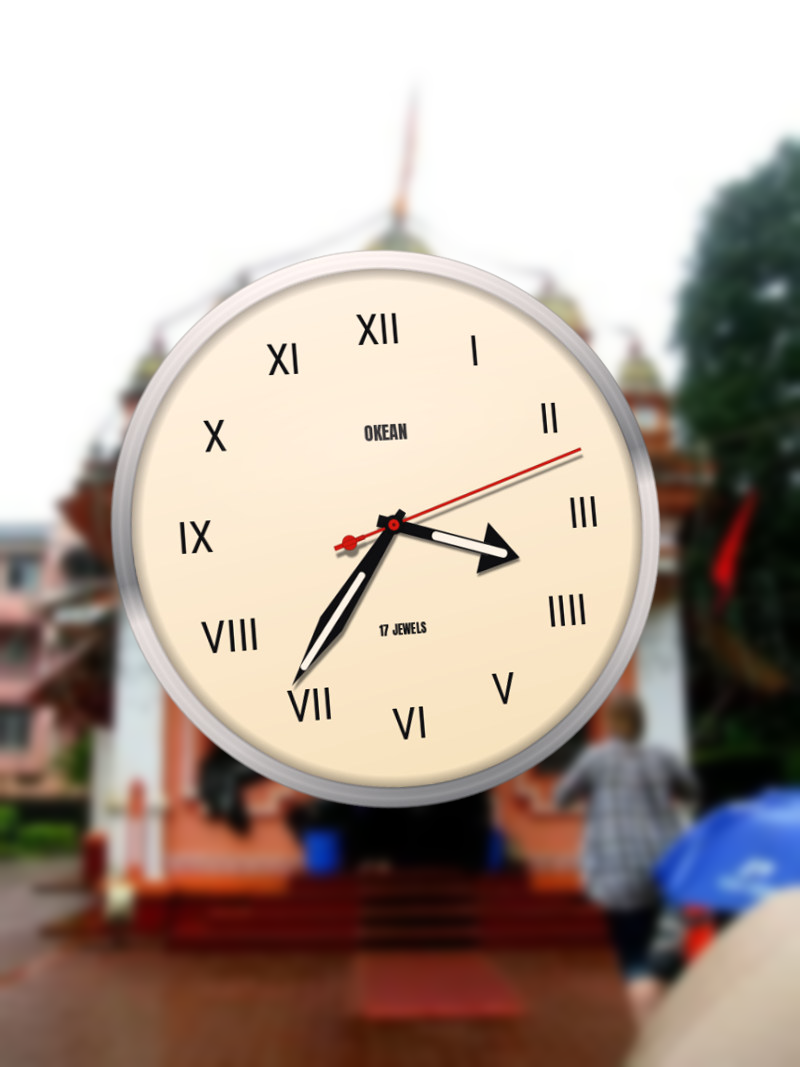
{"hour": 3, "minute": 36, "second": 12}
